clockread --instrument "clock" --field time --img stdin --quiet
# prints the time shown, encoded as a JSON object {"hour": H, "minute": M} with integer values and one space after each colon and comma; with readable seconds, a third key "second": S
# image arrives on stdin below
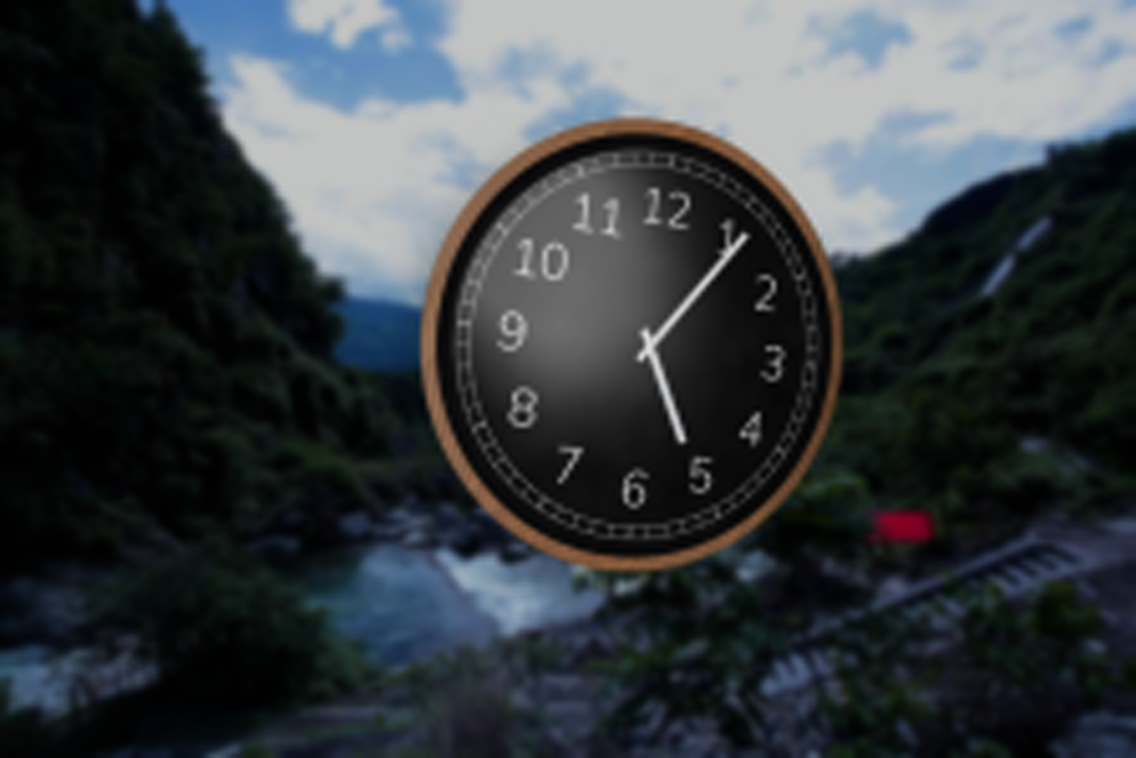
{"hour": 5, "minute": 6}
